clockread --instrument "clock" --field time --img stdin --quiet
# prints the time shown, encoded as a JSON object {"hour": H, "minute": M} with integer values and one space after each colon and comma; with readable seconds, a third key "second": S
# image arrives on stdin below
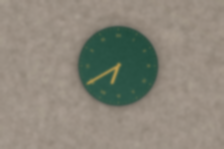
{"hour": 6, "minute": 40}
